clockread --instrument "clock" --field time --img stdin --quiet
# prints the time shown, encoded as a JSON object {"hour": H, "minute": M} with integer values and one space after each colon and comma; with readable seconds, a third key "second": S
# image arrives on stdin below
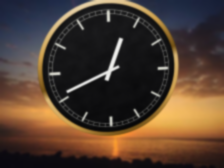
{"hour": 12, "minute": 41}
